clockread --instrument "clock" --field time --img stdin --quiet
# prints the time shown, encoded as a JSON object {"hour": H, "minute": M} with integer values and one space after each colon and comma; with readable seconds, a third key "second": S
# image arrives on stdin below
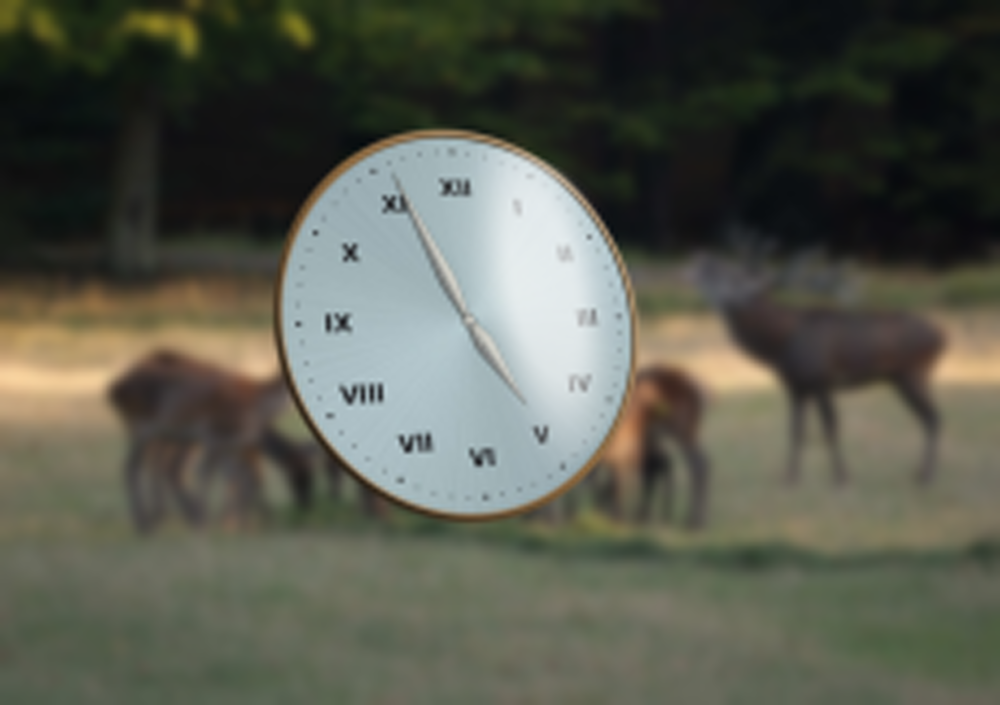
{"hour": 4, "minute": 56}
